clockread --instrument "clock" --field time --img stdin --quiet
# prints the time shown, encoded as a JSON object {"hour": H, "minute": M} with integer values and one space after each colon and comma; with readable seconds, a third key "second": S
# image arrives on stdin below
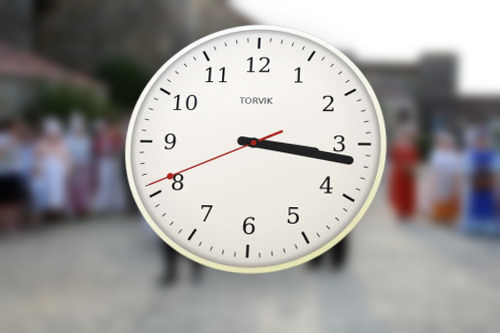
{"hour": 3, "minute": 16, "second": 41}
